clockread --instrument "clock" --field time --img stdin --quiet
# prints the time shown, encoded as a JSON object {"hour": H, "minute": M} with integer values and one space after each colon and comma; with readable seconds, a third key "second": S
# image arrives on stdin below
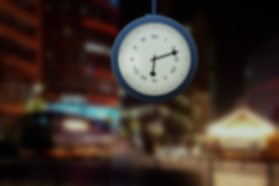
{"hour": 6, "minute": 12}
